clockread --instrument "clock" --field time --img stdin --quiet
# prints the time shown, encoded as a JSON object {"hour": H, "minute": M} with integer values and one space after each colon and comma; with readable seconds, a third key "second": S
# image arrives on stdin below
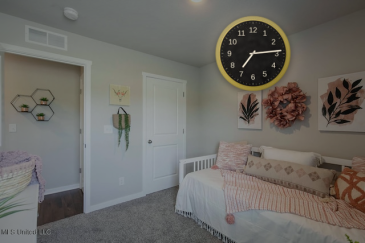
{"hour": 7, "minute": 14}
